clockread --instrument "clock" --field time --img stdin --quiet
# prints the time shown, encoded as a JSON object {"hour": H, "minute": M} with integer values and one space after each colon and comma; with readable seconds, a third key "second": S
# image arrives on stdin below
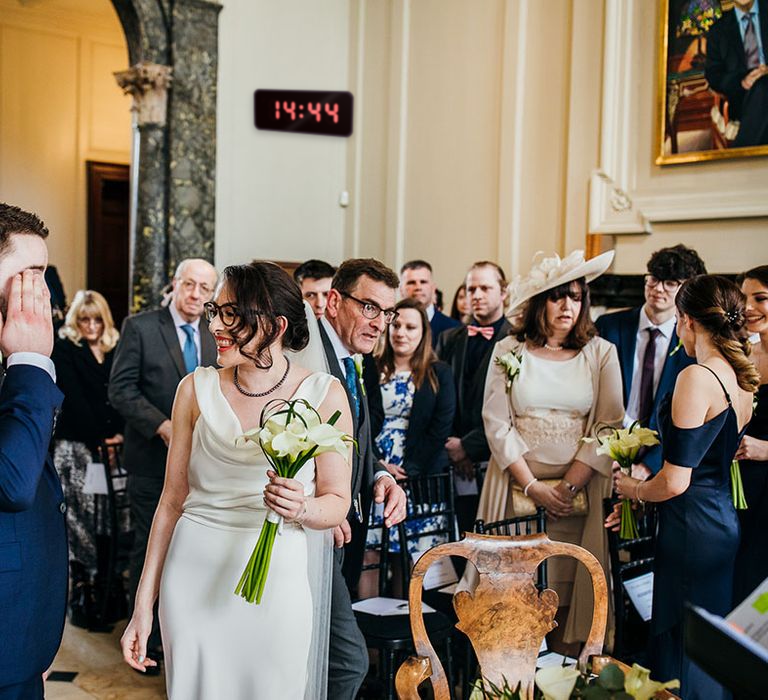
{"hour": 14, "minute": 44}
